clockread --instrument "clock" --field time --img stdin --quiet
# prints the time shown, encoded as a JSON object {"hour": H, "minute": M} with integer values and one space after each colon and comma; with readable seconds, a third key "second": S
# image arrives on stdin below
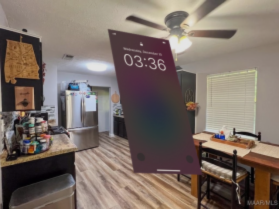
{"hour": 3, "minute": 36}
